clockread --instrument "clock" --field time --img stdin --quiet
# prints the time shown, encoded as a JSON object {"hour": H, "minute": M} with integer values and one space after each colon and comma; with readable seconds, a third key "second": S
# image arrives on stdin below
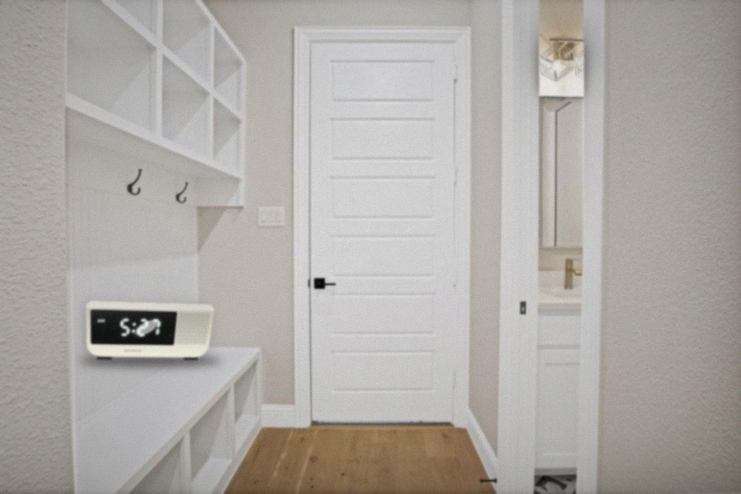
{"hour": 5, "minute": 27}
